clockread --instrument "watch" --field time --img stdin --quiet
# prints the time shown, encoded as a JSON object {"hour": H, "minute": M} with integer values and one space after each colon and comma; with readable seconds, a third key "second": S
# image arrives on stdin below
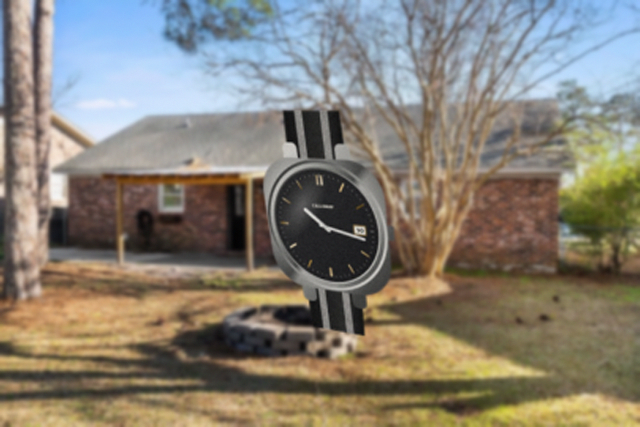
{"hour": 10, "minute": 17}
